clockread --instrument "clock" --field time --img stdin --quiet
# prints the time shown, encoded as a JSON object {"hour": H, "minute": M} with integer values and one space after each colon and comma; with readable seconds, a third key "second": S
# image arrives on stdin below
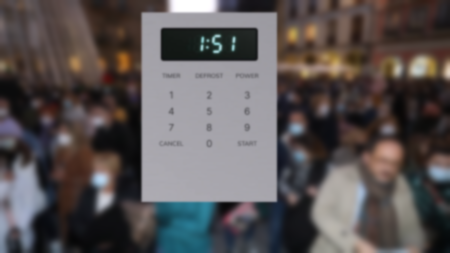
{"hour": 1, "minute": 51}
